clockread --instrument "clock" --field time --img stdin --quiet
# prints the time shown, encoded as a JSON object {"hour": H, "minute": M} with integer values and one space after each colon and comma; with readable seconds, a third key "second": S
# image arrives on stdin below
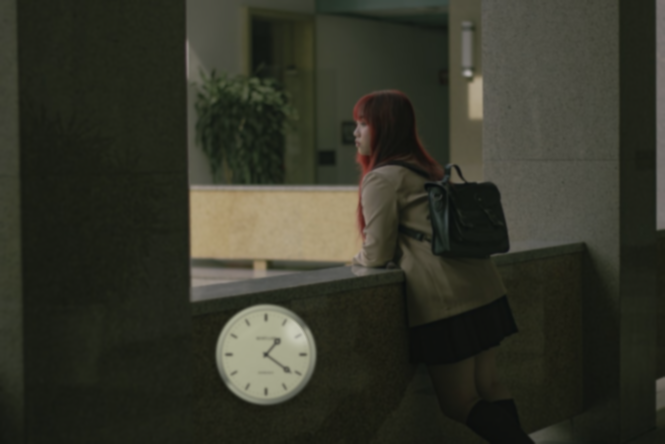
{"hour": 1, "minute": 21}
